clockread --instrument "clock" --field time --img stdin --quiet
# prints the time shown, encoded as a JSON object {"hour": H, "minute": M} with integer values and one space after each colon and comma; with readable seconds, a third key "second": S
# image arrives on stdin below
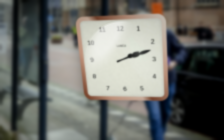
{"hour": 2, "minute": 12}
